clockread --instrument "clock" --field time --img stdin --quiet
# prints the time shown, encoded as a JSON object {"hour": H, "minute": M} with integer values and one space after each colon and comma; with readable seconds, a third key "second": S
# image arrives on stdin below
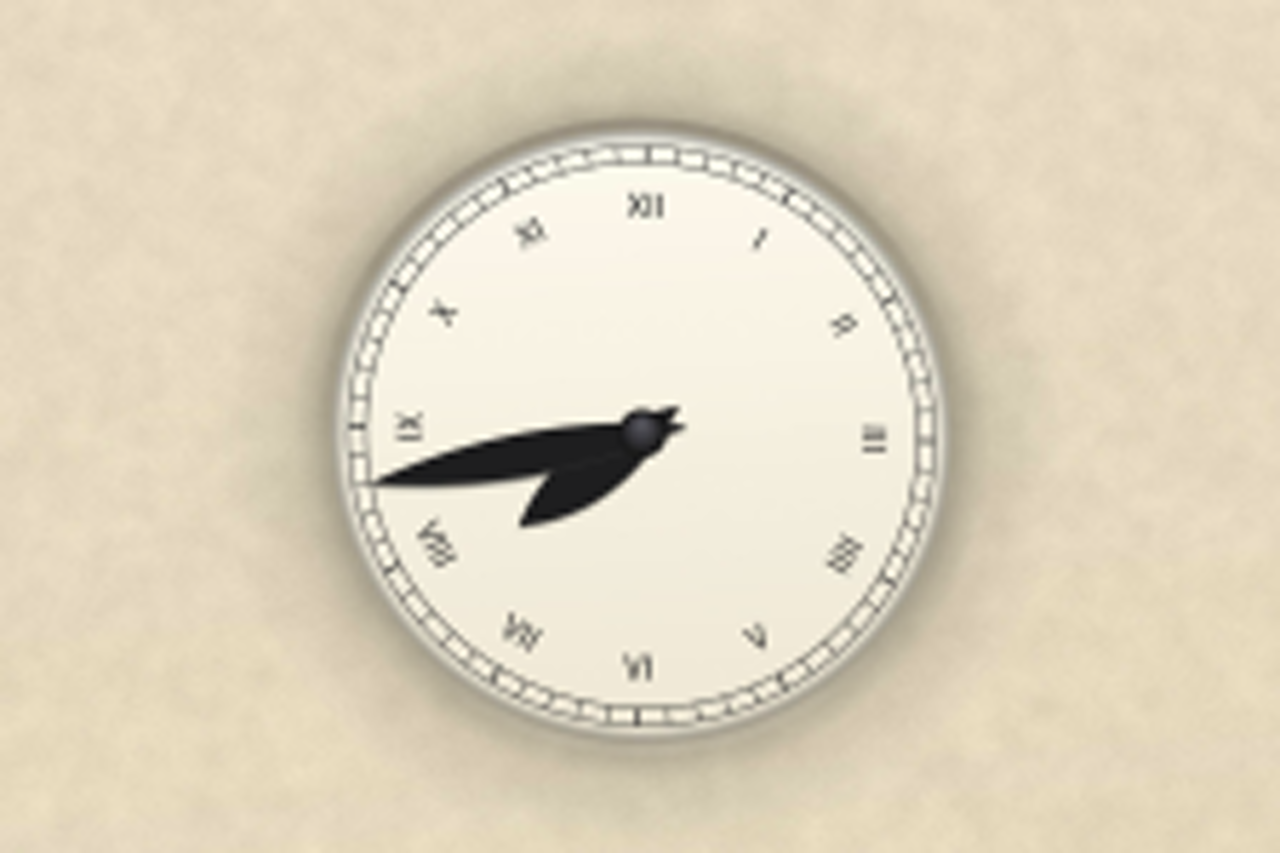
{"hour": 7, "minute": 43}
